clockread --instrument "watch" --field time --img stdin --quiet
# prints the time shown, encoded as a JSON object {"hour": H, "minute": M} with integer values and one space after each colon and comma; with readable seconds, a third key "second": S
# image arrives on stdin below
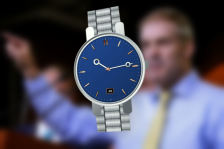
{"hour": 10, "minute": 14}
